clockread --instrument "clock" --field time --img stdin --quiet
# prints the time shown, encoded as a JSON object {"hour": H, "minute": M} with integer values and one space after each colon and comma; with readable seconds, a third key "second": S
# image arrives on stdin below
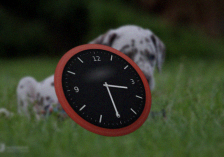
{"hour": 3, "minute": 30}
